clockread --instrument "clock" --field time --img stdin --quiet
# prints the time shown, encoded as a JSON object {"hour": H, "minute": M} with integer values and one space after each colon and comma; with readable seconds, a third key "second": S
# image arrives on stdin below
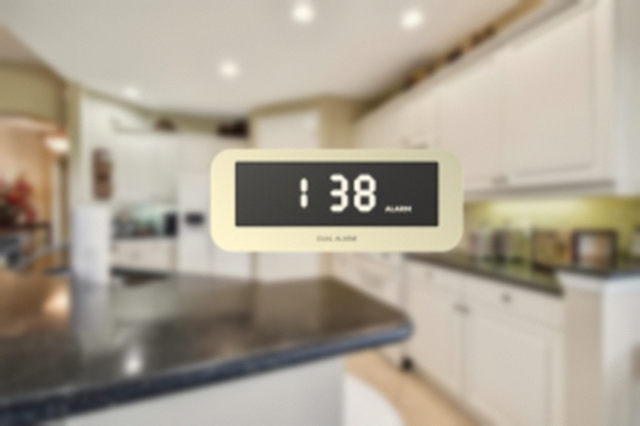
{"hour": 1, "minute": 38}
